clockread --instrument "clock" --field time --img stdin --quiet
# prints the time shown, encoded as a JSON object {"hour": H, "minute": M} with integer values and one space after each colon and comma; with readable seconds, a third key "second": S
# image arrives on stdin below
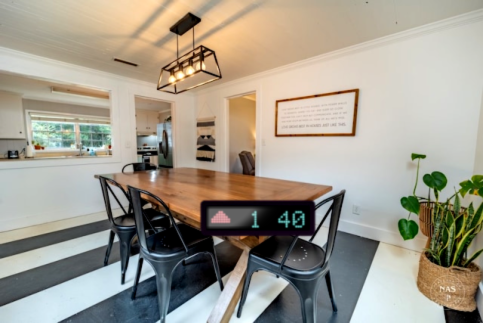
{"hour": 1, "minute": 40}
